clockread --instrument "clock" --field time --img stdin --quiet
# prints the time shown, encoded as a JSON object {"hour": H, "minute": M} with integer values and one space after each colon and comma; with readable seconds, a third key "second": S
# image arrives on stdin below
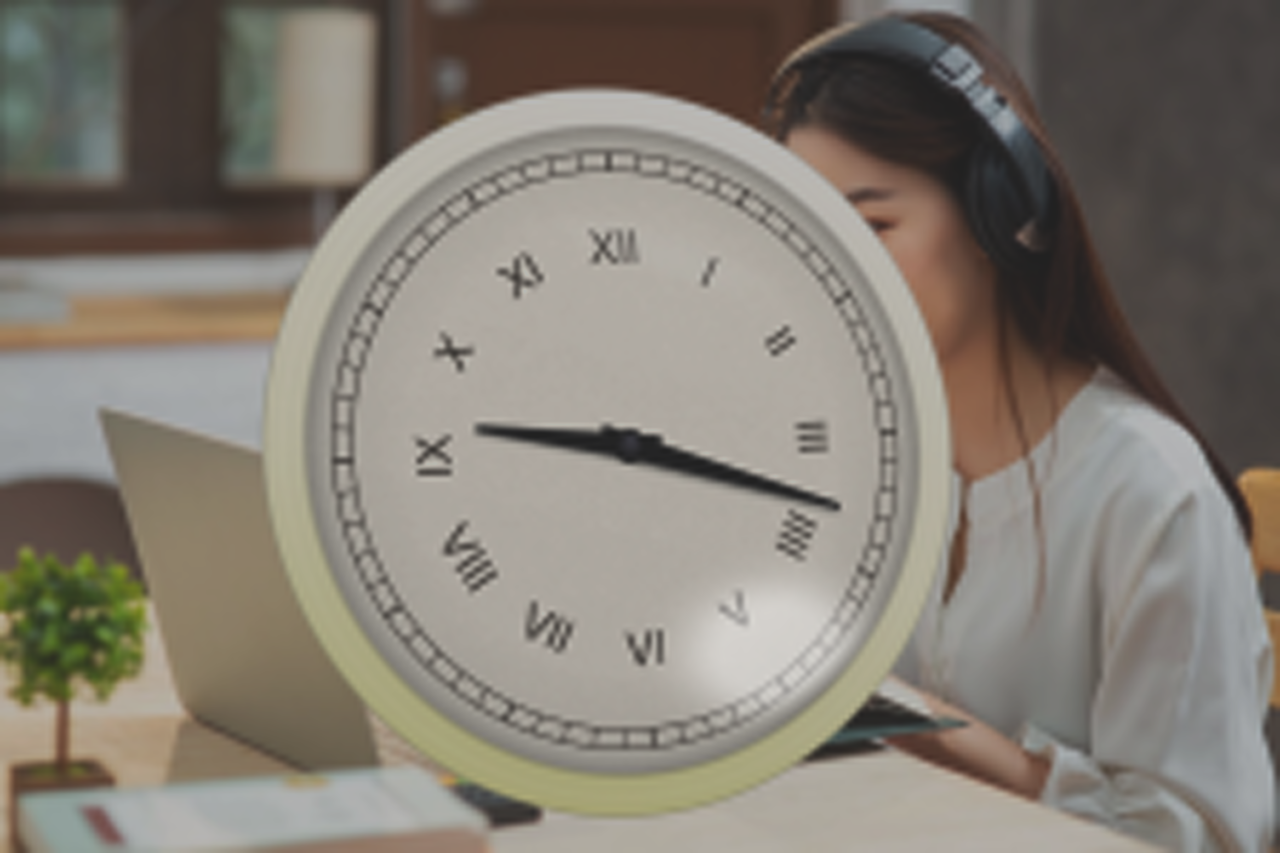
{"hour": 9, "minute": 18}
